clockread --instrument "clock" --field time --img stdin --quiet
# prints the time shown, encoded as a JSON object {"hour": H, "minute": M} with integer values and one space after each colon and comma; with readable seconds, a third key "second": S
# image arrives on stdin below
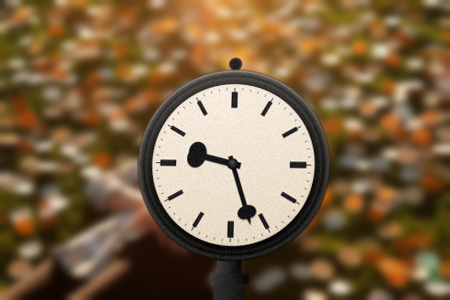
{"hour": 9, "minute": 27}
